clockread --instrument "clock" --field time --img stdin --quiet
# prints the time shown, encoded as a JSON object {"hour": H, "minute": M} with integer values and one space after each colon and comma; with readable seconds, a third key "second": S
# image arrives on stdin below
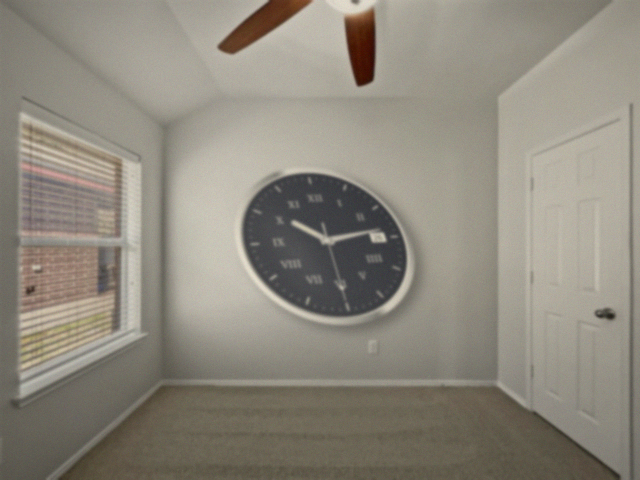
{"hour": 10, "minute": 13, "second": 30}
